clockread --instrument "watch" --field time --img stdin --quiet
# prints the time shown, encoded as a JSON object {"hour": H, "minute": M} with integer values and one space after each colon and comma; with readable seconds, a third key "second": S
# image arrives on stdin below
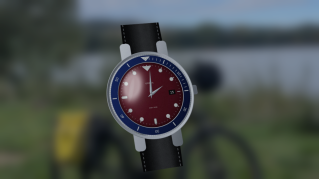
{"hour": 2, "minute": 1}
